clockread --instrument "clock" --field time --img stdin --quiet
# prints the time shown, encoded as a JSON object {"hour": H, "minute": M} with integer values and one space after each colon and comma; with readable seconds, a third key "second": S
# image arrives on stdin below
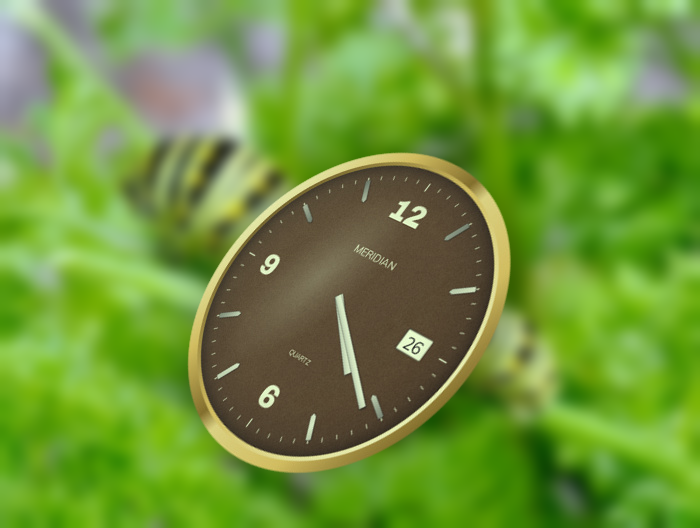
{"hour": 4, "minute": 21}
